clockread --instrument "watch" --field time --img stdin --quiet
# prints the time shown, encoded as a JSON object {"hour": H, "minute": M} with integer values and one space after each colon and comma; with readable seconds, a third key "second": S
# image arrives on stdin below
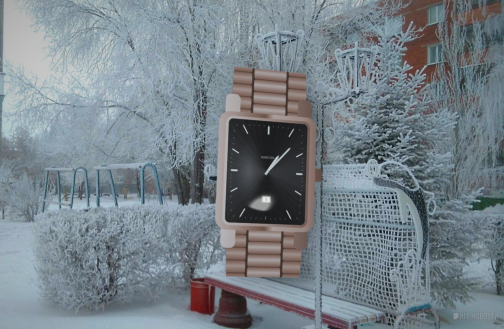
{"hour": 1, "minute": 7}
